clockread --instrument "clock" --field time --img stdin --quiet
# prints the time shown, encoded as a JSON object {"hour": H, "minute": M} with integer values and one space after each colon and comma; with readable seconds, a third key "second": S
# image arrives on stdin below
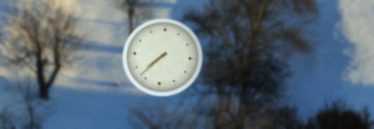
{"hour": 7, "minute": 37}
